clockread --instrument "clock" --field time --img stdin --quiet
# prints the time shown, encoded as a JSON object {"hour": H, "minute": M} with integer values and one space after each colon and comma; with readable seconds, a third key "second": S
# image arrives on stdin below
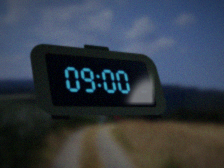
{"hour": 9, "minute": 0}
